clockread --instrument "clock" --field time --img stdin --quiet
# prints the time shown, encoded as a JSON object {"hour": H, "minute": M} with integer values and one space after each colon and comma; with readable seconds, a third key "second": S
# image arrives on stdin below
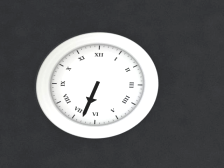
{"hour": 6, "minute": 33}
